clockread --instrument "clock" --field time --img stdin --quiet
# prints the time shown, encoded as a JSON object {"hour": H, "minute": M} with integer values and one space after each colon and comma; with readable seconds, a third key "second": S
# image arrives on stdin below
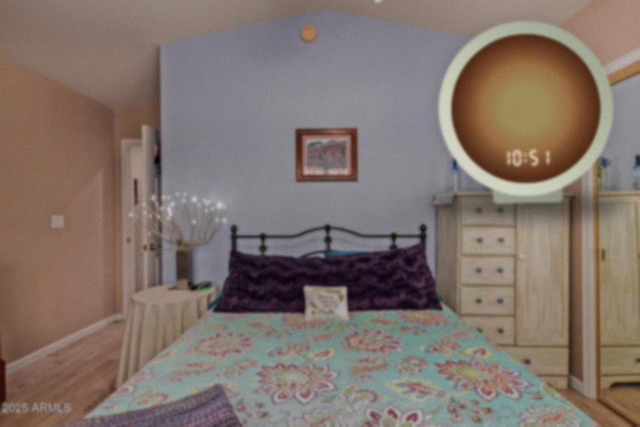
{"hour": 10, "minute": 51}
